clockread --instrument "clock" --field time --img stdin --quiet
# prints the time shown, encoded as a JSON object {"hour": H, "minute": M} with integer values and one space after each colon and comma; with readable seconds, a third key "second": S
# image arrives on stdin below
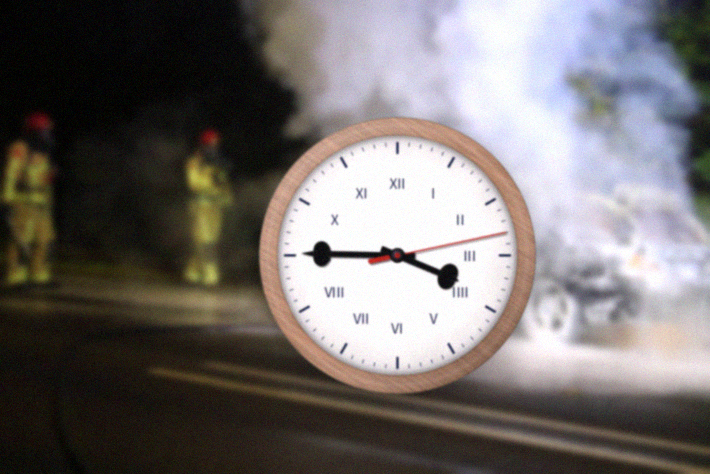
{"hour": 3, "minute": 45, "second": 13}
